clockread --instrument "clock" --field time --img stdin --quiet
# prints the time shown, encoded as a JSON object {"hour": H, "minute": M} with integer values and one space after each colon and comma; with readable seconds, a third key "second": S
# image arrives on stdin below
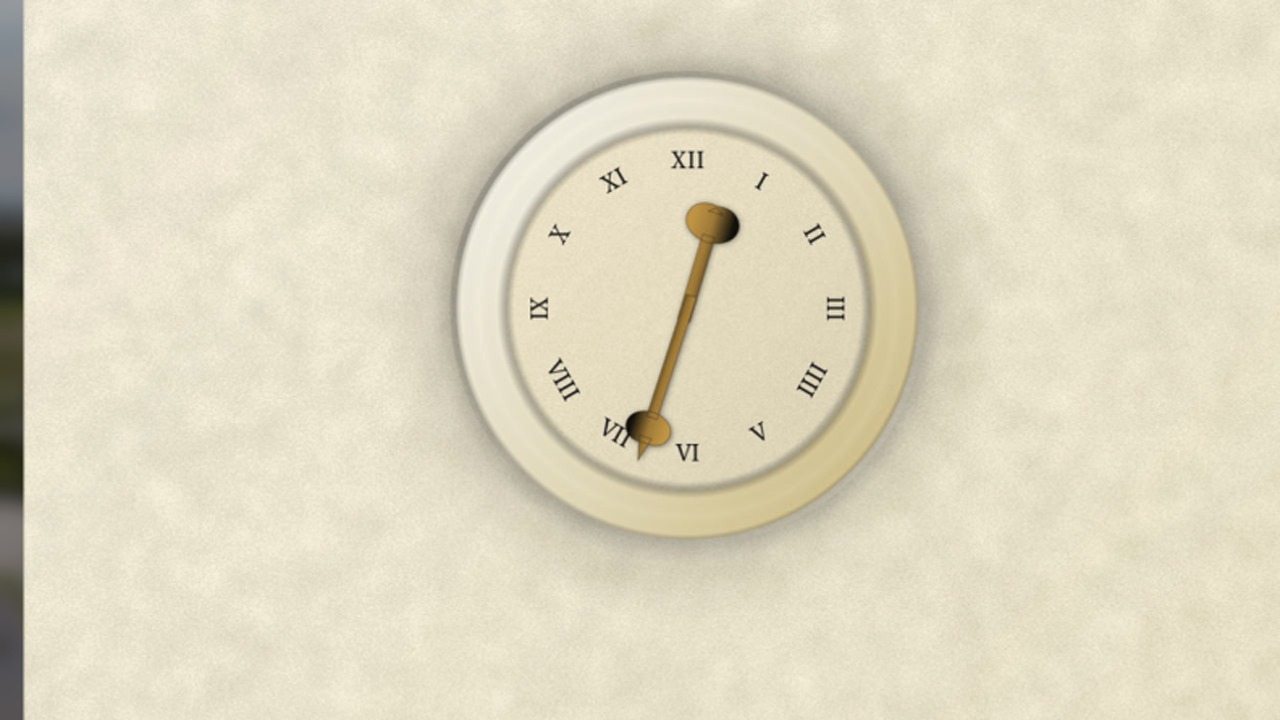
{"hour": 12, "minute": 33}
